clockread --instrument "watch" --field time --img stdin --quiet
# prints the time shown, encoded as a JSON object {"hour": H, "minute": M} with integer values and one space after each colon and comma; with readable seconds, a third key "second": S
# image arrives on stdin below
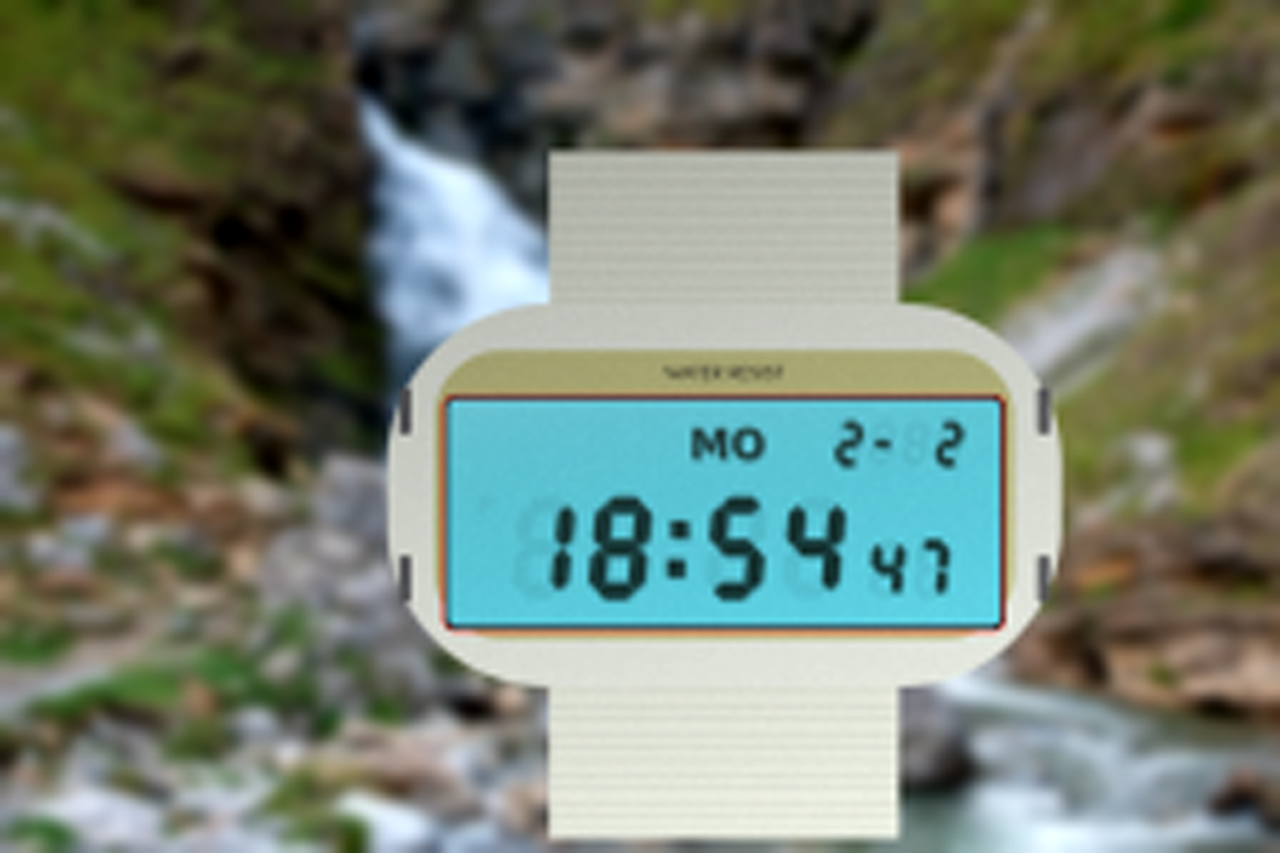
{"hour": 18, "minute": 54, "second": 47}
